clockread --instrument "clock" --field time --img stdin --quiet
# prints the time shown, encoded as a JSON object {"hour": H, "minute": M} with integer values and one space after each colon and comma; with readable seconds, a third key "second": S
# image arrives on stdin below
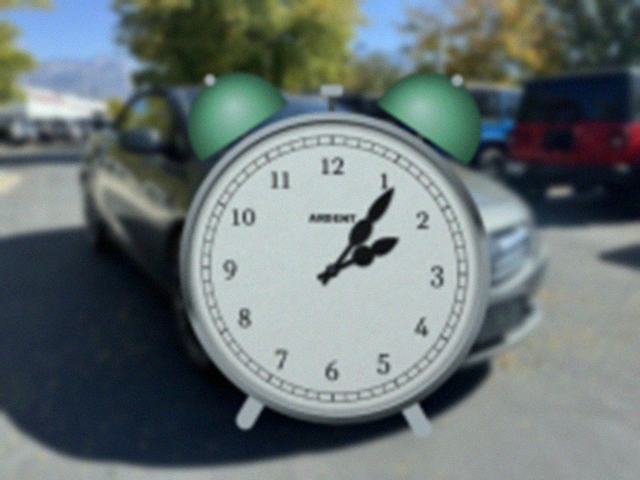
{"hour": 2, "minute": 6}
